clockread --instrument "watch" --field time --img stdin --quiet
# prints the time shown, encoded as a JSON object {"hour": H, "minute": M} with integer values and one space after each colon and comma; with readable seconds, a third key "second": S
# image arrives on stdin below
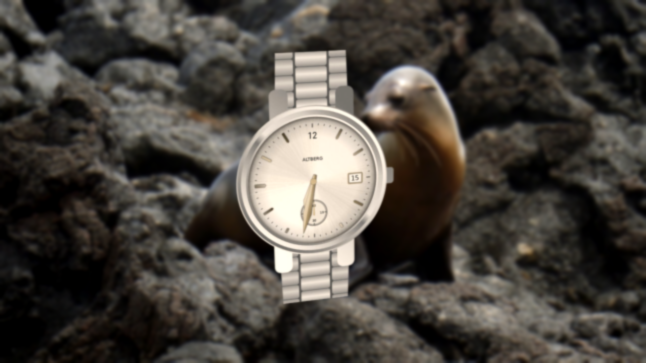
{"hour": 6, "minute": 32}
